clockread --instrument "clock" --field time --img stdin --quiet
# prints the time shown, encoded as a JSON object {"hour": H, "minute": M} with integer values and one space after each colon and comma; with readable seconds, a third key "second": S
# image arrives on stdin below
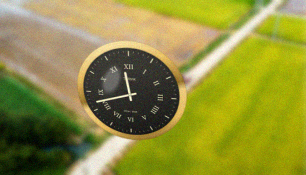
{"hour": 11, "minute": 42}
